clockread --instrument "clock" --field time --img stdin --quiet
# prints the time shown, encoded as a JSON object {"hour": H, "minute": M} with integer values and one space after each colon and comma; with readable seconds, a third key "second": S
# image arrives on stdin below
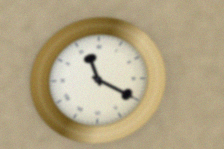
{"hour": 11, "minute": 20}
